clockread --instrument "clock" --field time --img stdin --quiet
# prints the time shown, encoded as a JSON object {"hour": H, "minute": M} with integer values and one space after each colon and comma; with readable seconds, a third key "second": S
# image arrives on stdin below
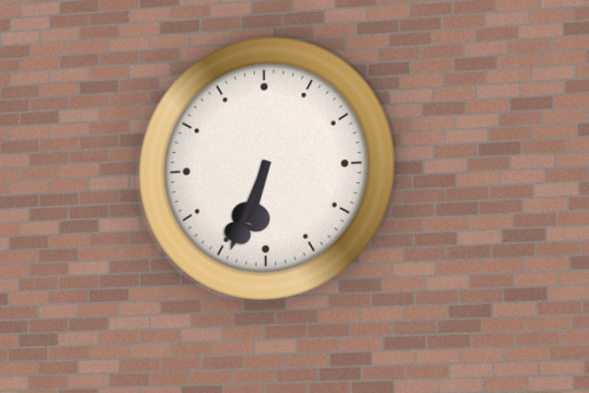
{"hour": 6, "minute": 34}
